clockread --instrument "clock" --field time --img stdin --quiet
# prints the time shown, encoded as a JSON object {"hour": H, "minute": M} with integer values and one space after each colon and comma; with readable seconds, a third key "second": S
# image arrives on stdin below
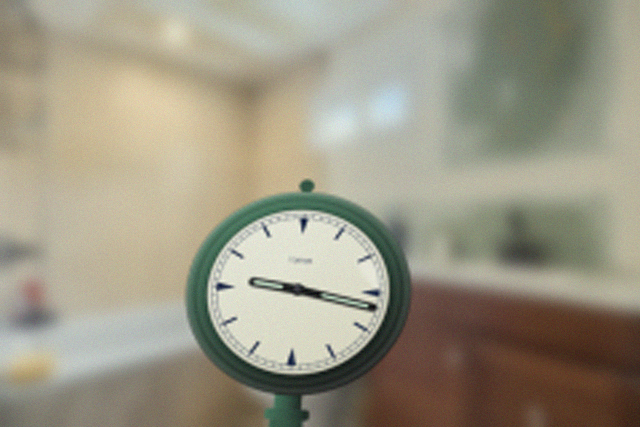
{"hour": 9, "minute": 17}
